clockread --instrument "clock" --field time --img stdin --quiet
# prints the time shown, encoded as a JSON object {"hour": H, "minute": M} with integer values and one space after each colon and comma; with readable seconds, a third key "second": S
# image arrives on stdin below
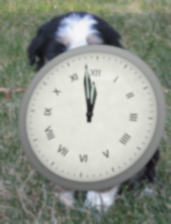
{"hour": 11, "minute": 58}
